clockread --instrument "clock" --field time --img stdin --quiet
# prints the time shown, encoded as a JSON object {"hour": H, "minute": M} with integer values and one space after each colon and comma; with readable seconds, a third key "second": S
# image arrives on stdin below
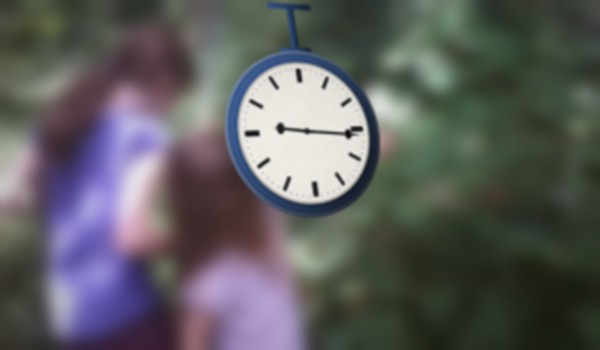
{"hour": 9, "minute": 16}
